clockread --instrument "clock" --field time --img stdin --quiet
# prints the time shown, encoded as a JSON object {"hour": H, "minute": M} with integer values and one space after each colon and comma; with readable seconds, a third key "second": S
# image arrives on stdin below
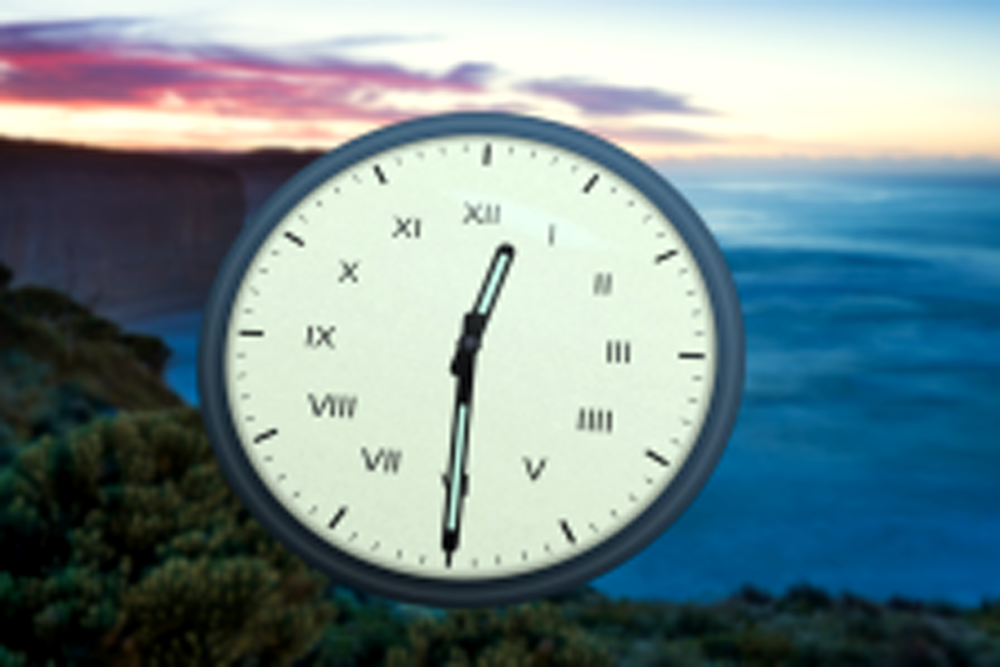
{"hour": 12, "minute": 30}
